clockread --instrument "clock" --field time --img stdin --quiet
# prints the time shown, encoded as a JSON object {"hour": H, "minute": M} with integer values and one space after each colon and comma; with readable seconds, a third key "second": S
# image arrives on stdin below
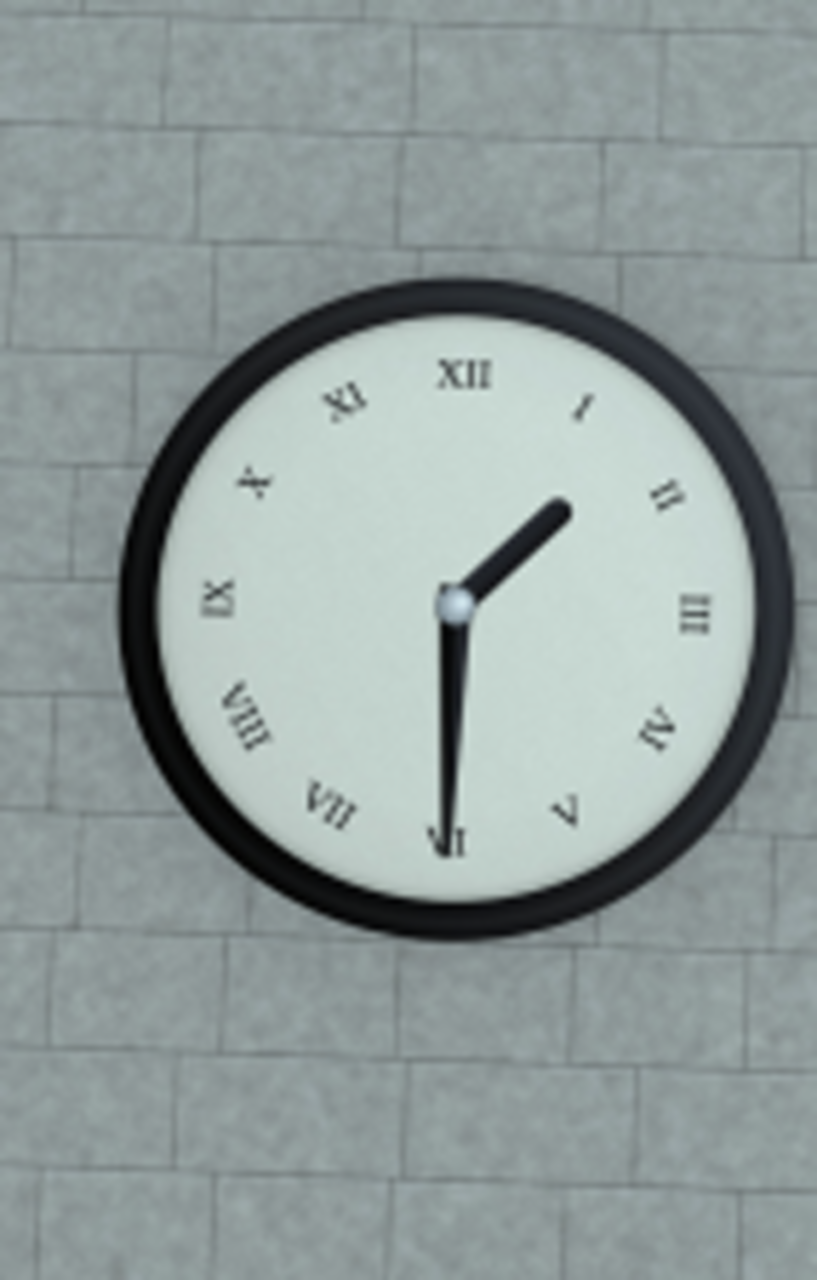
{"hour": 1, "minute": 30}
